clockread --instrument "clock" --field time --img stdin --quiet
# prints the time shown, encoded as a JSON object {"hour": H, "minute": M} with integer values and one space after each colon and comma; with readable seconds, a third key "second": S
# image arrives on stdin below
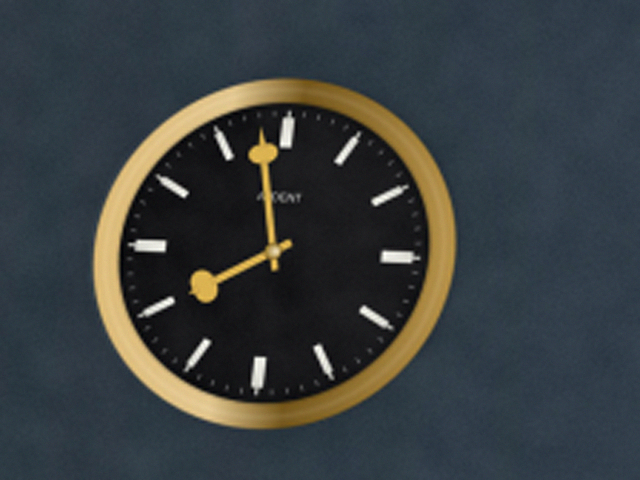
{"hour": 7, "minute": 58}
